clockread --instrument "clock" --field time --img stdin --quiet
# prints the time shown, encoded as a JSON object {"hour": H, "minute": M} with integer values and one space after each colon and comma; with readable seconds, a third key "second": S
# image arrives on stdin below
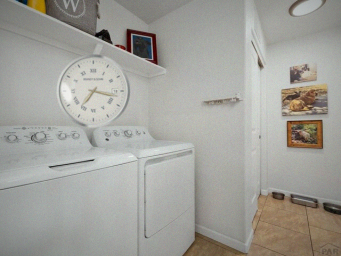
{"hour": 7, "minute": 17}
